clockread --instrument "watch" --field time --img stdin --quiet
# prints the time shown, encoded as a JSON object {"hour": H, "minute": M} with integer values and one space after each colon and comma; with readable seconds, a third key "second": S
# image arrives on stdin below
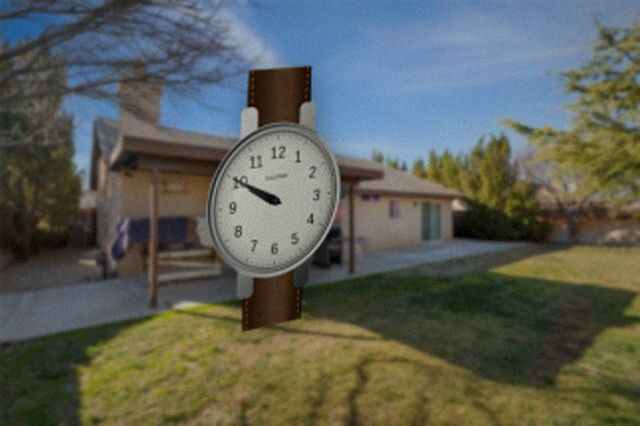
{"hour": 9, "minute": 50}
